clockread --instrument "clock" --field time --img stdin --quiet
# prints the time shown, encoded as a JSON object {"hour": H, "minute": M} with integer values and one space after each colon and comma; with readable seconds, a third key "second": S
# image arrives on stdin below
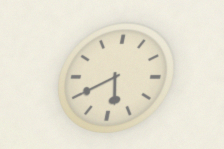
{"hour": 5, "minute": 40}
